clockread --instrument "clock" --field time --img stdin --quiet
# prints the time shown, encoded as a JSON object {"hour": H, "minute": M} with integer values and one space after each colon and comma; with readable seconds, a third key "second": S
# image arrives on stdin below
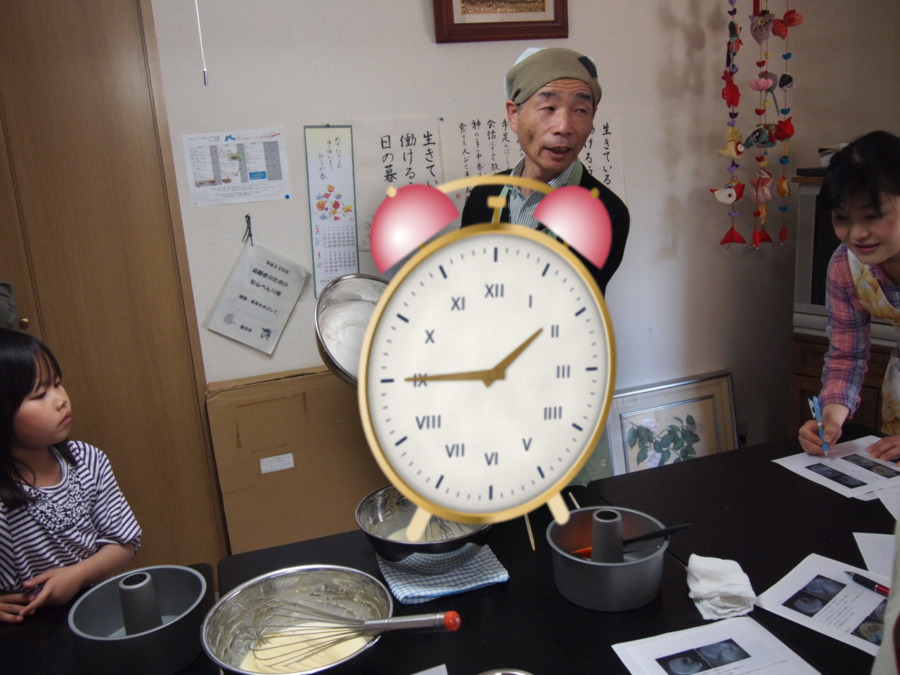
{"hour": 1, "minute": 45}
